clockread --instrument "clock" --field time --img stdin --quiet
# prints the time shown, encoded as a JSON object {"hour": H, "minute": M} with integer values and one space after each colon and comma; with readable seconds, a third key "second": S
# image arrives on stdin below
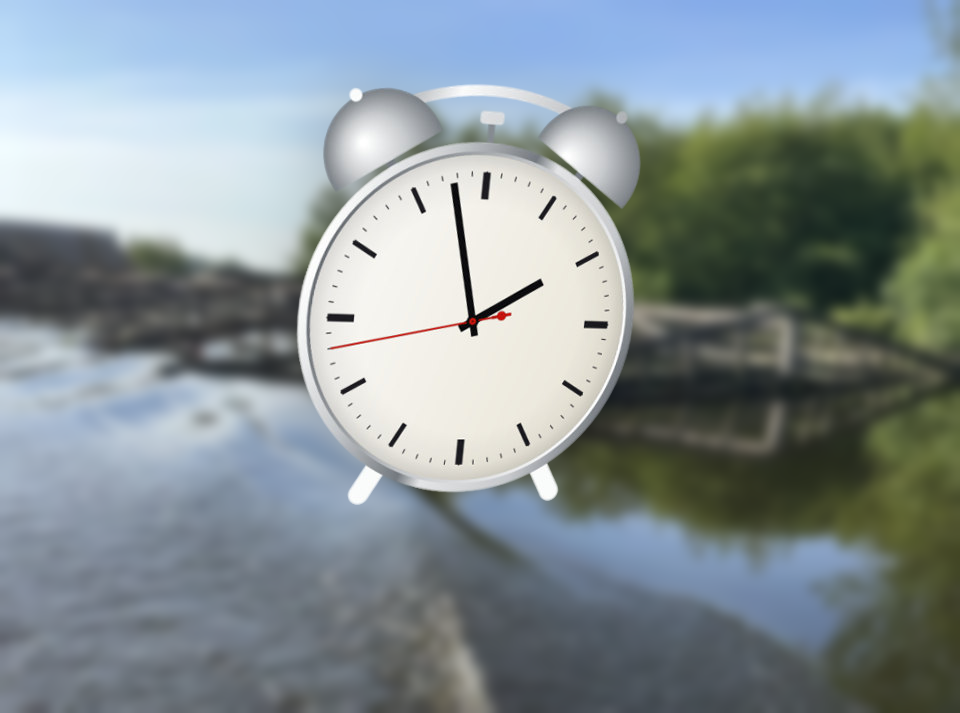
{"hour": 1, "minute": 57, "second": 43}
